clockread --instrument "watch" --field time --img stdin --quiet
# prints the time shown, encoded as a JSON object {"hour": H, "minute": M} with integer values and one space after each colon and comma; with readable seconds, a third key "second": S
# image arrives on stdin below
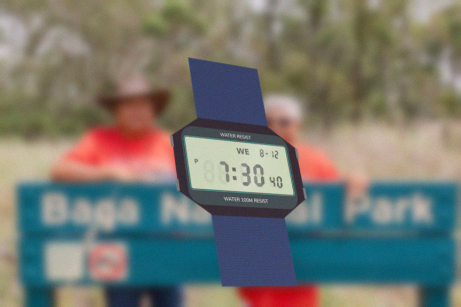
{"hour": 7, "minute": 30, "second": 40}
